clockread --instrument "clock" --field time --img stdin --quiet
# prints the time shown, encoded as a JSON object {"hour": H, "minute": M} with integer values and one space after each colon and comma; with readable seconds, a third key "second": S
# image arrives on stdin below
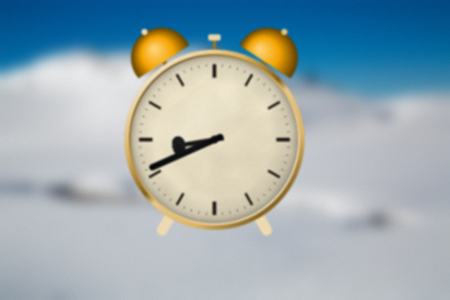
{"hour": 8, "minute": 41}
